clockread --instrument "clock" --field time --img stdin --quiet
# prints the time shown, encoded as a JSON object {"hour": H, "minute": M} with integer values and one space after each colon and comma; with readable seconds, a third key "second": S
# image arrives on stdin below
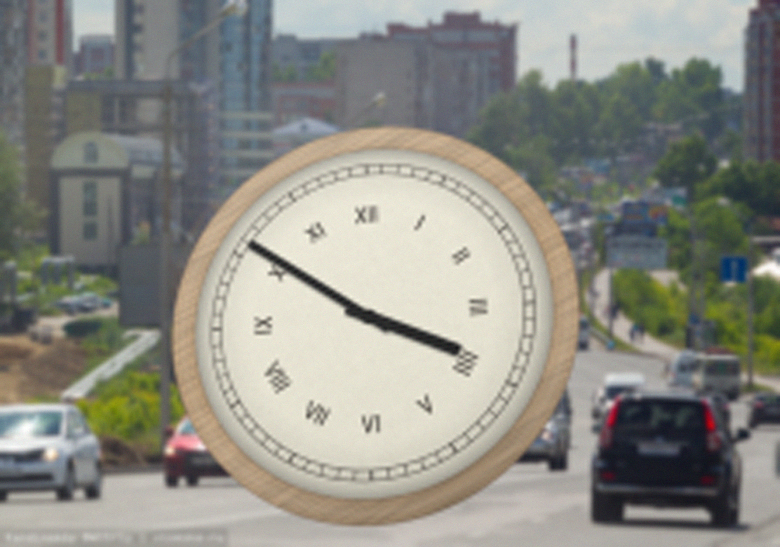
{"hour": 3, "minute": 51}
